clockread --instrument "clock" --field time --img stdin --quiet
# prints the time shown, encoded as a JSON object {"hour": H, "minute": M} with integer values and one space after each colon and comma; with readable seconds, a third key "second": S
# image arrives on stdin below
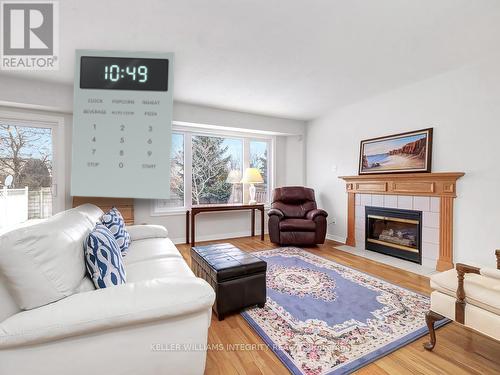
{"hour": 10, "minute": 49}
